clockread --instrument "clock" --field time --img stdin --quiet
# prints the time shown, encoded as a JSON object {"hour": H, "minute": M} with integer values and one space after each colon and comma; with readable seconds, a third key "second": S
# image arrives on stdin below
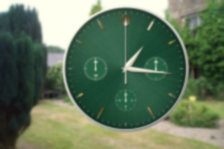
{"hour": 1, "minute": 16}
